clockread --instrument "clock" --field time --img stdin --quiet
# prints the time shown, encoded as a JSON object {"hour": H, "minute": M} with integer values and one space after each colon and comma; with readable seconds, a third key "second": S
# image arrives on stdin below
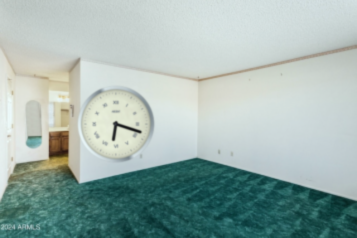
{"hour": 6, "minute": 18}
